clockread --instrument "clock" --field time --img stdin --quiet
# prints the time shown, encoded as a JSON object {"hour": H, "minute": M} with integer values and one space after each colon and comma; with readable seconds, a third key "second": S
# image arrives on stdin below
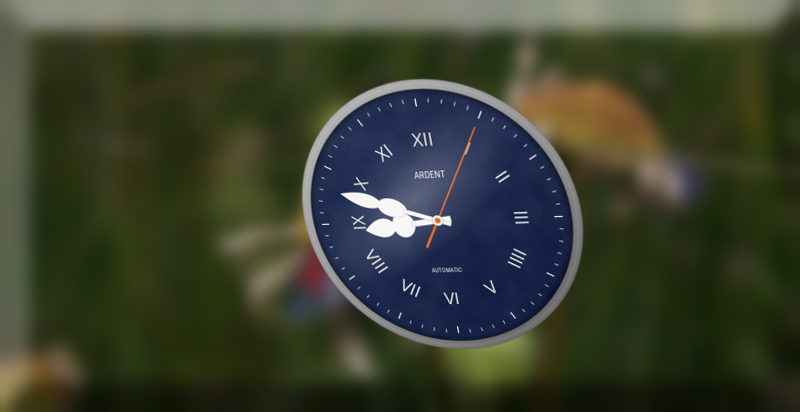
{"hour": 8, "minute": 48, "second": 5}
